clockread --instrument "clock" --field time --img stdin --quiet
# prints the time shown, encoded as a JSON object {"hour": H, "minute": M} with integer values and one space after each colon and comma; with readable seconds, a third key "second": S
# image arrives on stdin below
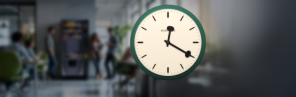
{"hour": 12, "minute": 20}
